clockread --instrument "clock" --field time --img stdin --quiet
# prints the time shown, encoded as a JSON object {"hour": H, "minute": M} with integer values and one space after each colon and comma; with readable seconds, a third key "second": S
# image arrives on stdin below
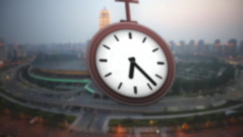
{"hour": 6, "minute": 23}
